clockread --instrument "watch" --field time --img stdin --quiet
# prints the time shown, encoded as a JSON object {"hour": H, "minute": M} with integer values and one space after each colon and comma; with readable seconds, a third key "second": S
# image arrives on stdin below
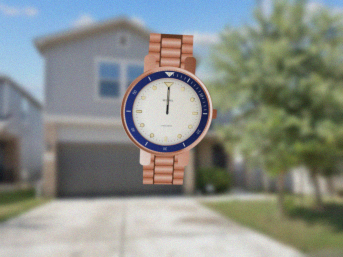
{"hour": 12, "minute": 0}
